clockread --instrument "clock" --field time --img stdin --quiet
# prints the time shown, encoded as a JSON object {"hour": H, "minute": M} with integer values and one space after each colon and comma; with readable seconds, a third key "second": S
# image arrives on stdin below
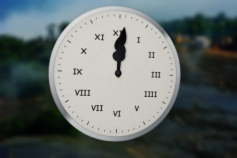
{"hour": 12, "minute": 1}
